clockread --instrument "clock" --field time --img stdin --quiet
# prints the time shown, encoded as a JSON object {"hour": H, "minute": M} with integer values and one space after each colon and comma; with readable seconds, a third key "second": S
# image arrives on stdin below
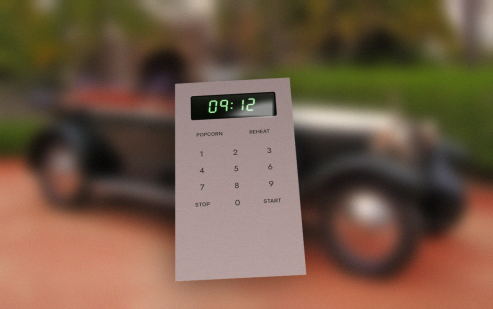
{"hour": 9, "minute": 12}
